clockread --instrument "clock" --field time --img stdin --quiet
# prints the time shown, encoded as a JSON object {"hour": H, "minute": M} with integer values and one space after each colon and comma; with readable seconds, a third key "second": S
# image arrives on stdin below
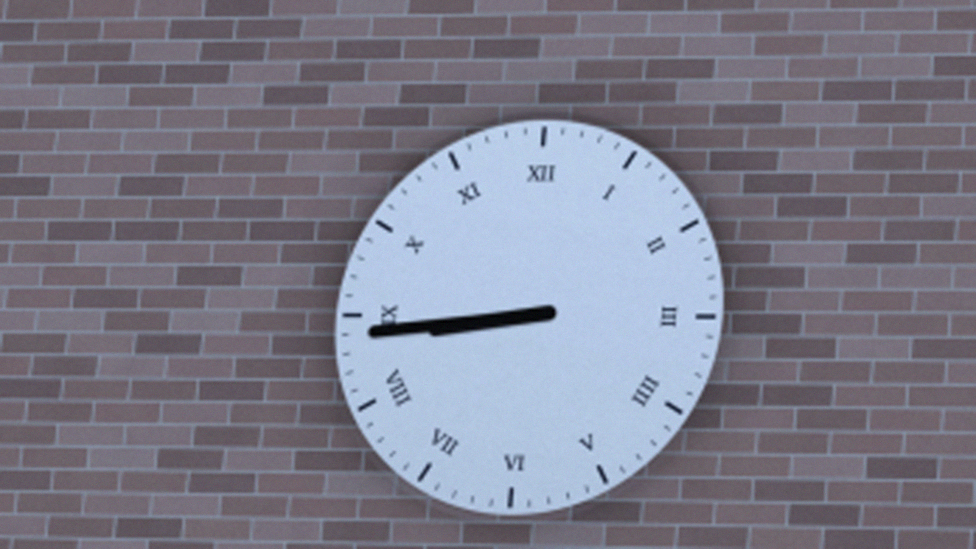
{"hour": 8, "minute": 44}
